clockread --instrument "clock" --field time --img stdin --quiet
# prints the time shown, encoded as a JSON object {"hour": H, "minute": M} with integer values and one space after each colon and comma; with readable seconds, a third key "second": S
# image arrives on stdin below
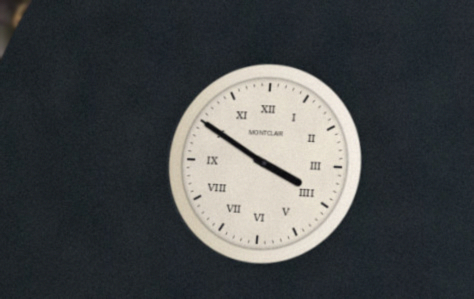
{"hour": 3, "minute": 50}
